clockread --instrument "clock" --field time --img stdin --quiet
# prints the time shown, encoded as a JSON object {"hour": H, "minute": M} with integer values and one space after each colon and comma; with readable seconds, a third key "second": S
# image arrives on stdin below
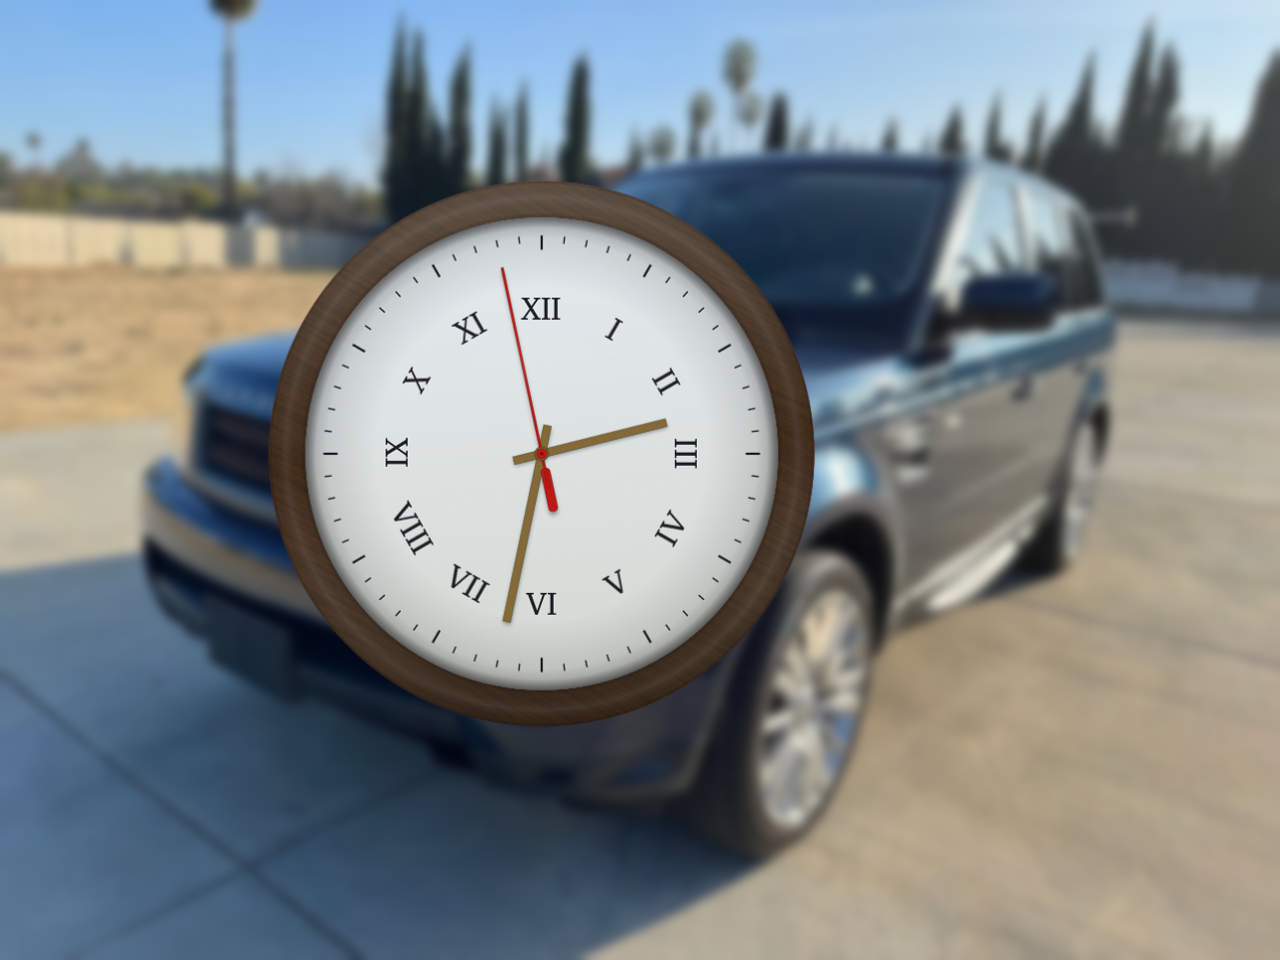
{"hour": 2, "minute": 31, "second": 58}
